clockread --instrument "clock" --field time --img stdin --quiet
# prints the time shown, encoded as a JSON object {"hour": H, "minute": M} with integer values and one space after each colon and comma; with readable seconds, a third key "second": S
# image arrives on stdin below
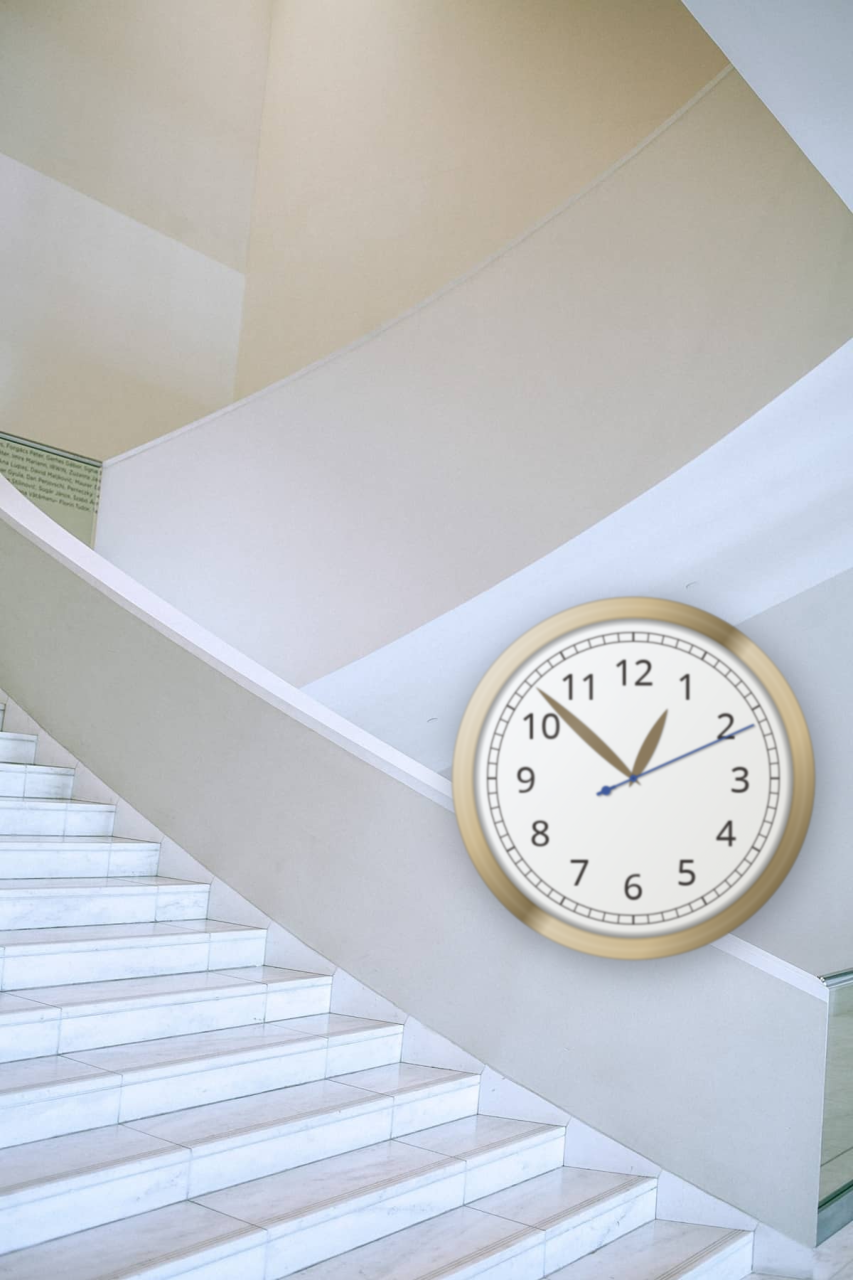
{"hour": 12, "minute": 52, "second": 11}
